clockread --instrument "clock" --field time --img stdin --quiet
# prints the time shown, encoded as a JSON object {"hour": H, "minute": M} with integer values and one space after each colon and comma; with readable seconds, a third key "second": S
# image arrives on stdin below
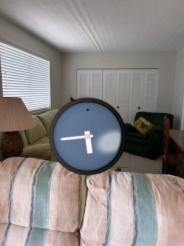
{"hour": 5, "minute": 44}
